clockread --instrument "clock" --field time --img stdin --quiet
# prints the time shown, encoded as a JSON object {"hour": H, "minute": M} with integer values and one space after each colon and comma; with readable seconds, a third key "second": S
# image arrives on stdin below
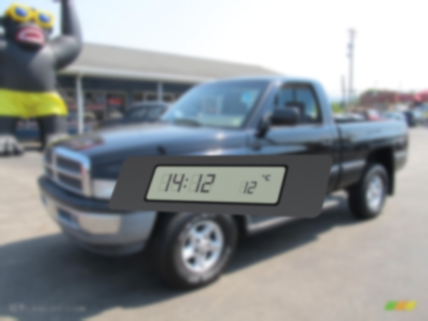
{"hour": 14, "minute": 12}
